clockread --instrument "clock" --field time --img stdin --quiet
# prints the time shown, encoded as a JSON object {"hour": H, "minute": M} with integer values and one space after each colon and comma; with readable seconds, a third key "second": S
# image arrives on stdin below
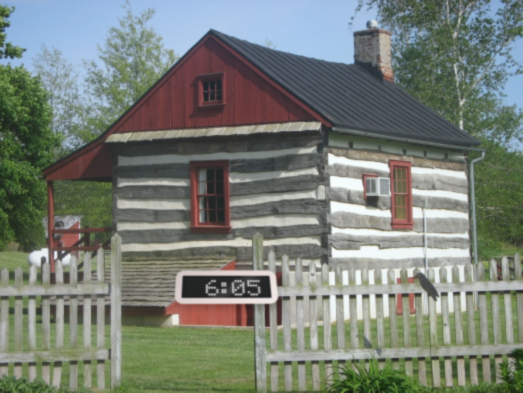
{"hour": 6, "minute": 5}
